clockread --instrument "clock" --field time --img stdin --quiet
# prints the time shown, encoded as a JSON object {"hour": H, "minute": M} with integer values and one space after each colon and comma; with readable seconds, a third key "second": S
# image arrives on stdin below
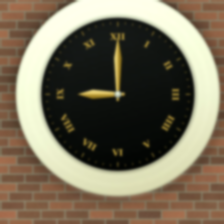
{"hour": 9, "minute": 0}
